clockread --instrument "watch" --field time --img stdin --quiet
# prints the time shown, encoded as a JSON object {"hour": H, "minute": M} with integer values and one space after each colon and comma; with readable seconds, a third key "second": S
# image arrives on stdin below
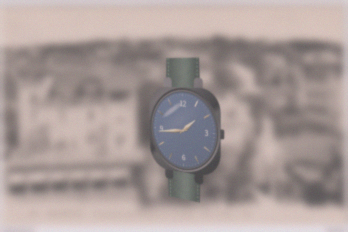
{"hour": 1, "minute": 44}
